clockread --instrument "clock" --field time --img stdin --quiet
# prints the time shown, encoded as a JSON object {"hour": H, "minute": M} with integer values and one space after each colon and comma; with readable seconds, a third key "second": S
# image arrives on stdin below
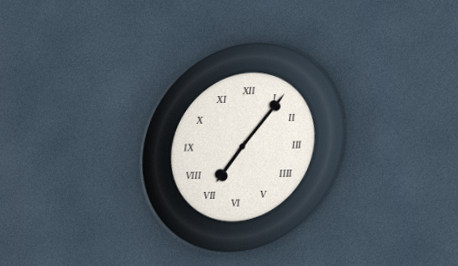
{"hour": 7, "minute": 6}
